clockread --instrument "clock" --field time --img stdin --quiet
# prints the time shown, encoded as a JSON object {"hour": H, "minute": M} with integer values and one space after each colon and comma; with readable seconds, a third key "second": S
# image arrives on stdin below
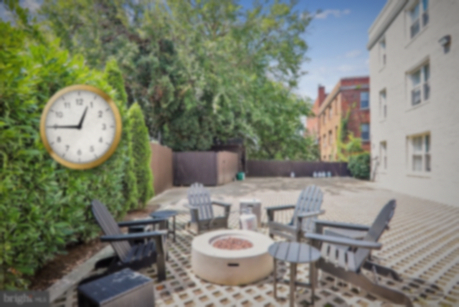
{"hour": 12, "minute": 45}
